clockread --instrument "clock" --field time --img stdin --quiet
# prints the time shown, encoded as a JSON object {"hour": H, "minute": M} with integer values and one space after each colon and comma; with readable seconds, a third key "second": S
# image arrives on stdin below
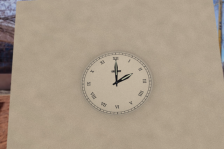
{"hour": 2, "minute": 0}
